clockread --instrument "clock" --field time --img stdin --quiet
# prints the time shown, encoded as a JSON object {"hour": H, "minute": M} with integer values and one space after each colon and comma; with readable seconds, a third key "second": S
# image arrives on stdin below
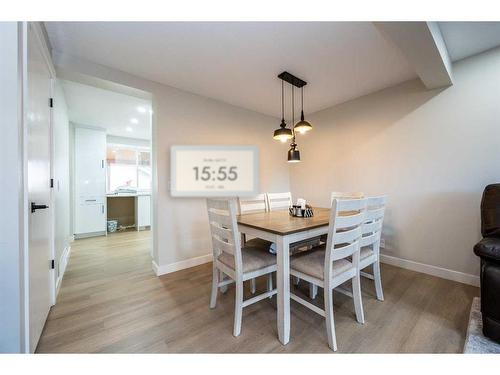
{"hour": 15, "minute": 55}
